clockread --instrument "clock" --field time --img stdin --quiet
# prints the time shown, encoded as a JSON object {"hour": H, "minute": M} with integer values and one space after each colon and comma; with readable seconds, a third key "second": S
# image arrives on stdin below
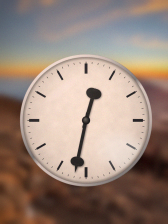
{"hour": 12, "minute": 32}
